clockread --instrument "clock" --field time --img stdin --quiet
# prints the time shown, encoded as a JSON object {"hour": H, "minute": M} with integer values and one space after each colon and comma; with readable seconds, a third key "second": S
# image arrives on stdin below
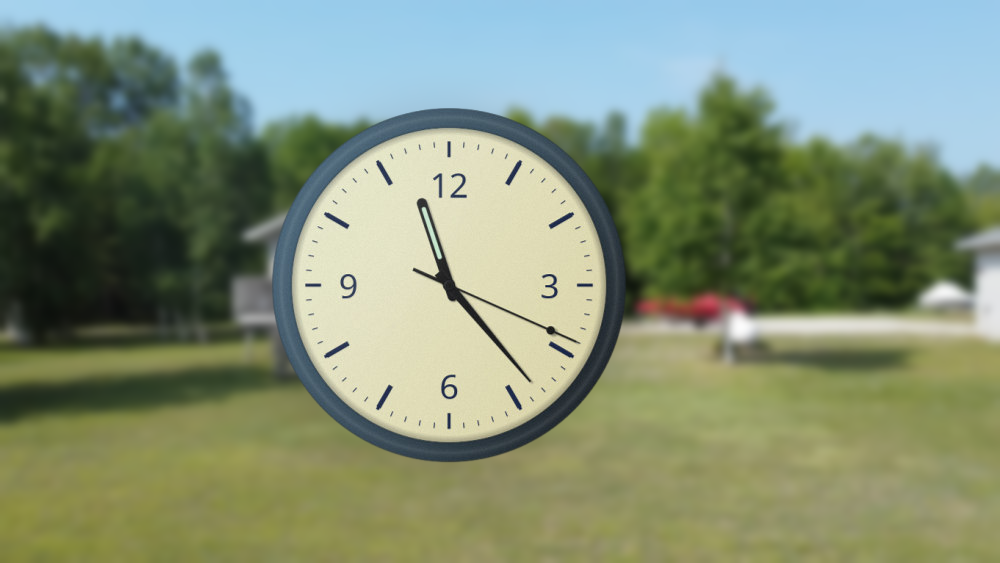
{"hour": 11, "minute": 23, "second": 19}
